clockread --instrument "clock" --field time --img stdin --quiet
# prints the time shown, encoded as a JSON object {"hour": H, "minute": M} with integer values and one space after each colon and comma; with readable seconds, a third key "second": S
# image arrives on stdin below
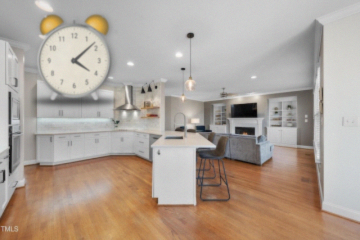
{"hour": 4, "minute": 8}
